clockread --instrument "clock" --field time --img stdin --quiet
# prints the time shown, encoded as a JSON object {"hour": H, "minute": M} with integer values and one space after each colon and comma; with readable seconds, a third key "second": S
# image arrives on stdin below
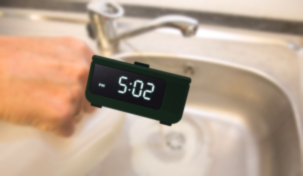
{"hour": 5, "minute": 2}
